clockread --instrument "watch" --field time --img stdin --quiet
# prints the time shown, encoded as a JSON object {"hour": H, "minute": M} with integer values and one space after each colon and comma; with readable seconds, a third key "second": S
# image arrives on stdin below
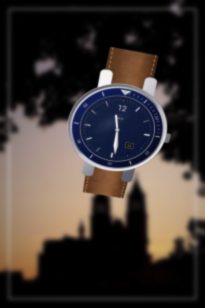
{"hour": 11, "minute": 29}
